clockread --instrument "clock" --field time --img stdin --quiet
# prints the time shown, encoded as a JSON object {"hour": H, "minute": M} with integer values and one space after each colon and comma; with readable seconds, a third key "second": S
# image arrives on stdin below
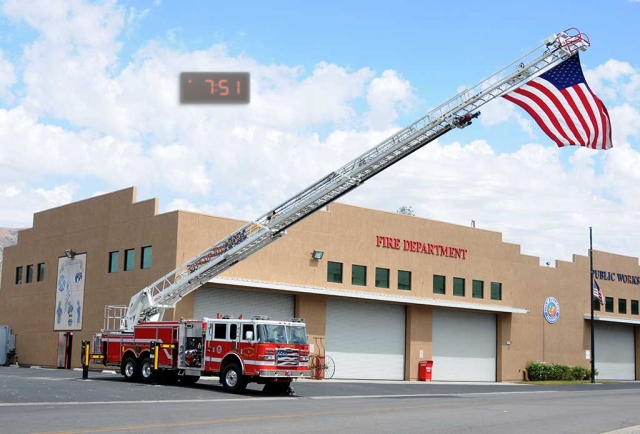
{"hour": 7, "minute": 51}
